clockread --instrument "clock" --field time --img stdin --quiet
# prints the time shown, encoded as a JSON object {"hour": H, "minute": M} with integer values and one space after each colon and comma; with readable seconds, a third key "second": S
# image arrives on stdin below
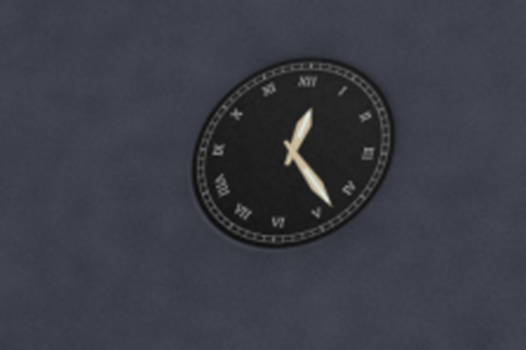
{"hour": 12, "minute": 23}
